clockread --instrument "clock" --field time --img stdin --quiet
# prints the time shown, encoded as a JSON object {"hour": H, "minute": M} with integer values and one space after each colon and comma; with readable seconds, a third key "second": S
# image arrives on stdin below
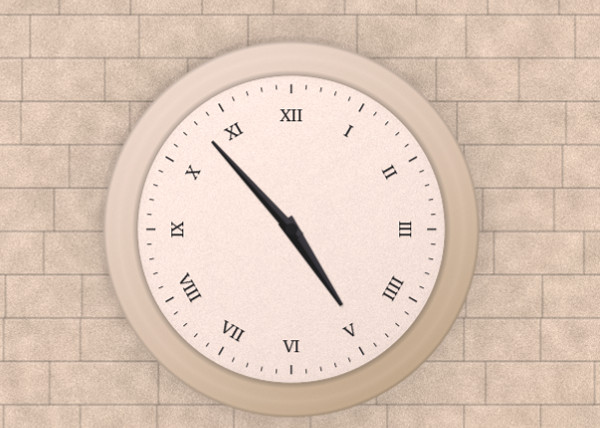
{"hour": 4, "minute": 53}
